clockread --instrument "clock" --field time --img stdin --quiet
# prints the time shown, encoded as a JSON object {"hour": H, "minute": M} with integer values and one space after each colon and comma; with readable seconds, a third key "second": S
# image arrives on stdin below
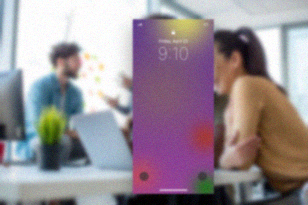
{"hour": 9, "minute": 10}
